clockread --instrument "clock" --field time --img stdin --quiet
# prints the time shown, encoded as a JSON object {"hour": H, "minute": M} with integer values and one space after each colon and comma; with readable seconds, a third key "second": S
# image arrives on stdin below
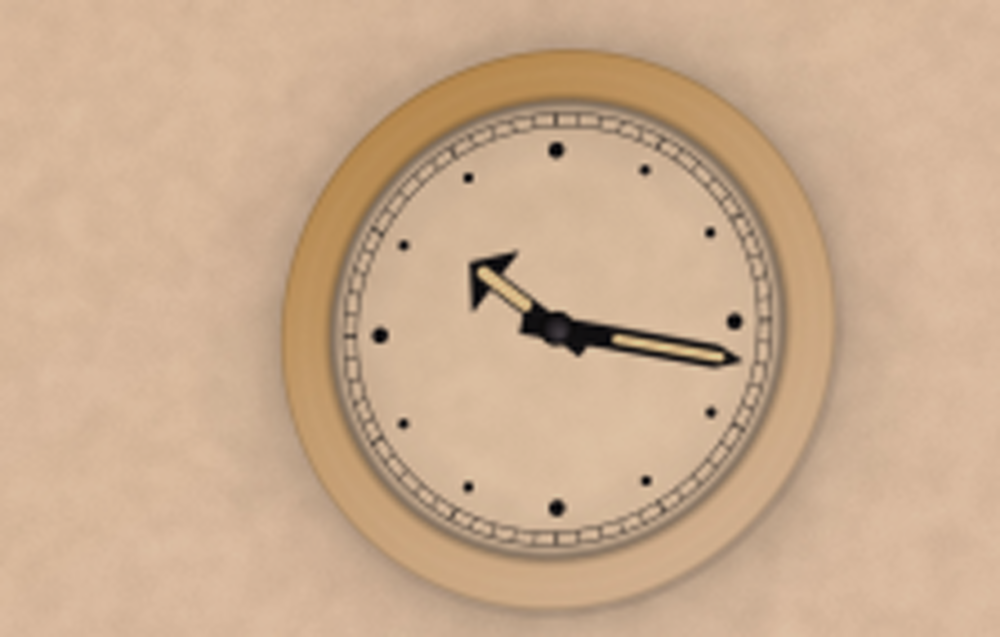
{"hour": 10, "minute": 17}
